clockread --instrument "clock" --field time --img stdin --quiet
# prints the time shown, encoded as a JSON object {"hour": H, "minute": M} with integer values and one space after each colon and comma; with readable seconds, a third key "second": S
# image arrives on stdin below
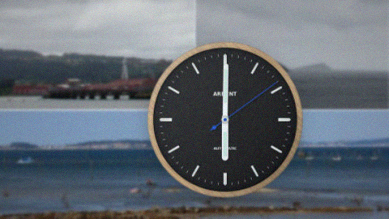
{"hour": 6, "minute": 0, "second": 9}
